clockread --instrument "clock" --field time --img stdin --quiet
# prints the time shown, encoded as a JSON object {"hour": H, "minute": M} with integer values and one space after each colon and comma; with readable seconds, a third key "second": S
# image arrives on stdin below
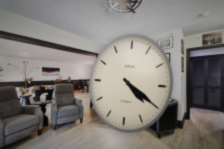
{"hour": 4, "minute": 20}
